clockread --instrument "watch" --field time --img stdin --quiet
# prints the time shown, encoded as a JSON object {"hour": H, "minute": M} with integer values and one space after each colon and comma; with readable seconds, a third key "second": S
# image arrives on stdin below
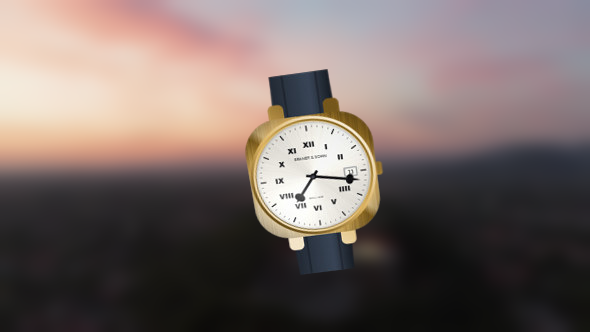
{"hour": 7, "minute": 17}
